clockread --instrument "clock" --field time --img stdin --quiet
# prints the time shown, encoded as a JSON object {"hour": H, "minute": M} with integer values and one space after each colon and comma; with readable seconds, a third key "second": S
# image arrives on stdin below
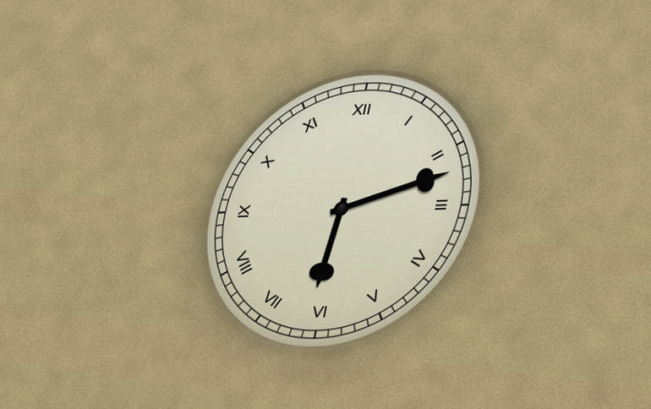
{"hour": 6, "minute": 12}
